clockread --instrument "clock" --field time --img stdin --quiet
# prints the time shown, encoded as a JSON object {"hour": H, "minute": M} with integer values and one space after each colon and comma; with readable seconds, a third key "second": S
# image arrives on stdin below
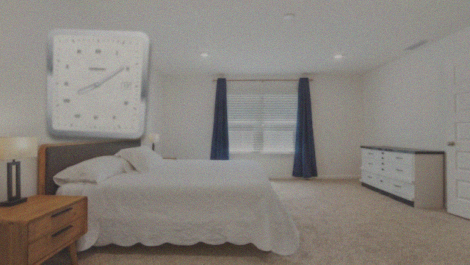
{"hour": 8, "minute": 9}
